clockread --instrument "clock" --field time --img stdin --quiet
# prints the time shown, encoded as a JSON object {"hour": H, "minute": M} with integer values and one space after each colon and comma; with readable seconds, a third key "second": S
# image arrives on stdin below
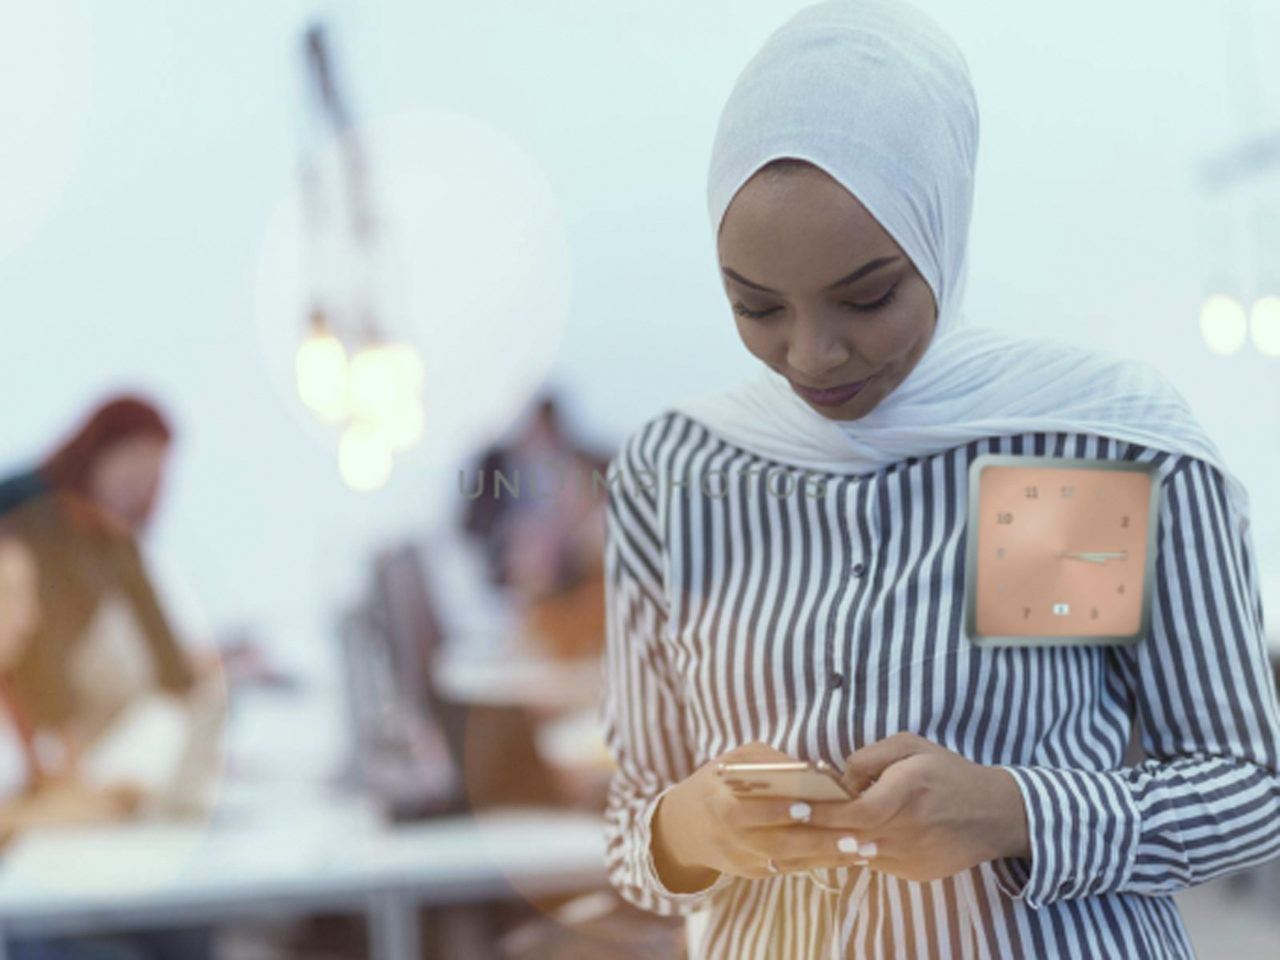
{"hour": 3, "minute": 15}
